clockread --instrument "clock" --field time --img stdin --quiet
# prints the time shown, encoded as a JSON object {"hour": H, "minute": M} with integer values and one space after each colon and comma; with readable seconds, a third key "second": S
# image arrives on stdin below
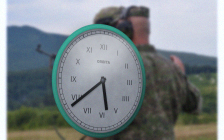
{"hour": 5, "minute": 39}
